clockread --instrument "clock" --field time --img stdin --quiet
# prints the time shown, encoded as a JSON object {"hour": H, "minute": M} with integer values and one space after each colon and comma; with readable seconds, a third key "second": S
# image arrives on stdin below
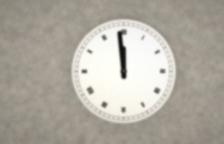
{"hour": 11, "minute": 59}
